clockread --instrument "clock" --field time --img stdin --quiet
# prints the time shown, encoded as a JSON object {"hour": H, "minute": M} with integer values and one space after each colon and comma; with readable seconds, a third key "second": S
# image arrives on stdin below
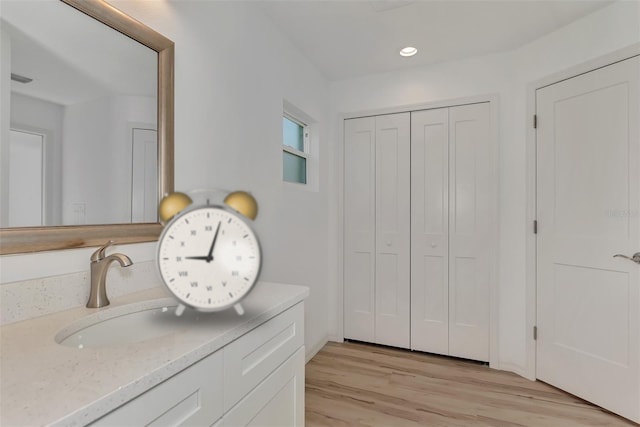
{"hour": 9, "minute": 3}
